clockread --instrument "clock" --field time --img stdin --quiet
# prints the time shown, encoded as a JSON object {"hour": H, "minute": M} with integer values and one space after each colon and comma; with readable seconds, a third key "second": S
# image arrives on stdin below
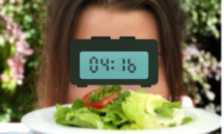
{"hour": 4, "minute": 16}
